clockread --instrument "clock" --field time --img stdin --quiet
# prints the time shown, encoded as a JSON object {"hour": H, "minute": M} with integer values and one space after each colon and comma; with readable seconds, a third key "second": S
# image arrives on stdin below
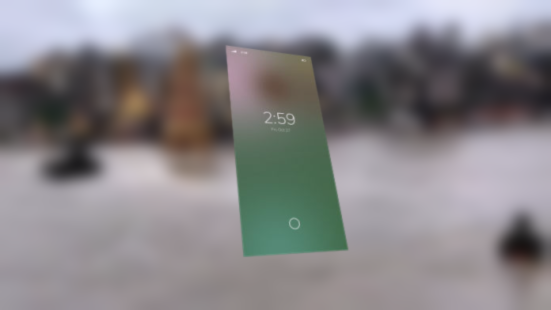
{"hour": 2, "minute": 59}
